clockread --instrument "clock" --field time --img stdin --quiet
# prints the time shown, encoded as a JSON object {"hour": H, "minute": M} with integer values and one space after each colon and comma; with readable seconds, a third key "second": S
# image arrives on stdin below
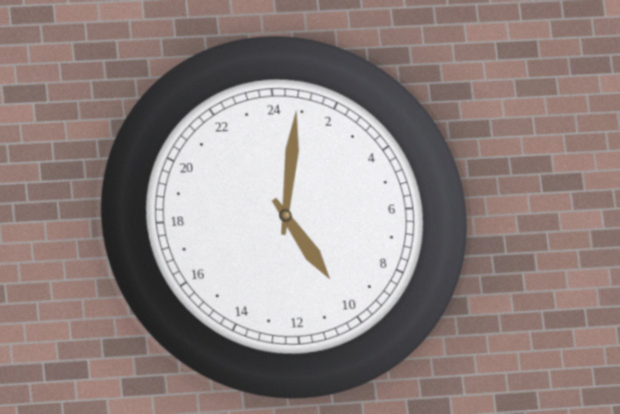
{"hour": 10, "minute": 2}
